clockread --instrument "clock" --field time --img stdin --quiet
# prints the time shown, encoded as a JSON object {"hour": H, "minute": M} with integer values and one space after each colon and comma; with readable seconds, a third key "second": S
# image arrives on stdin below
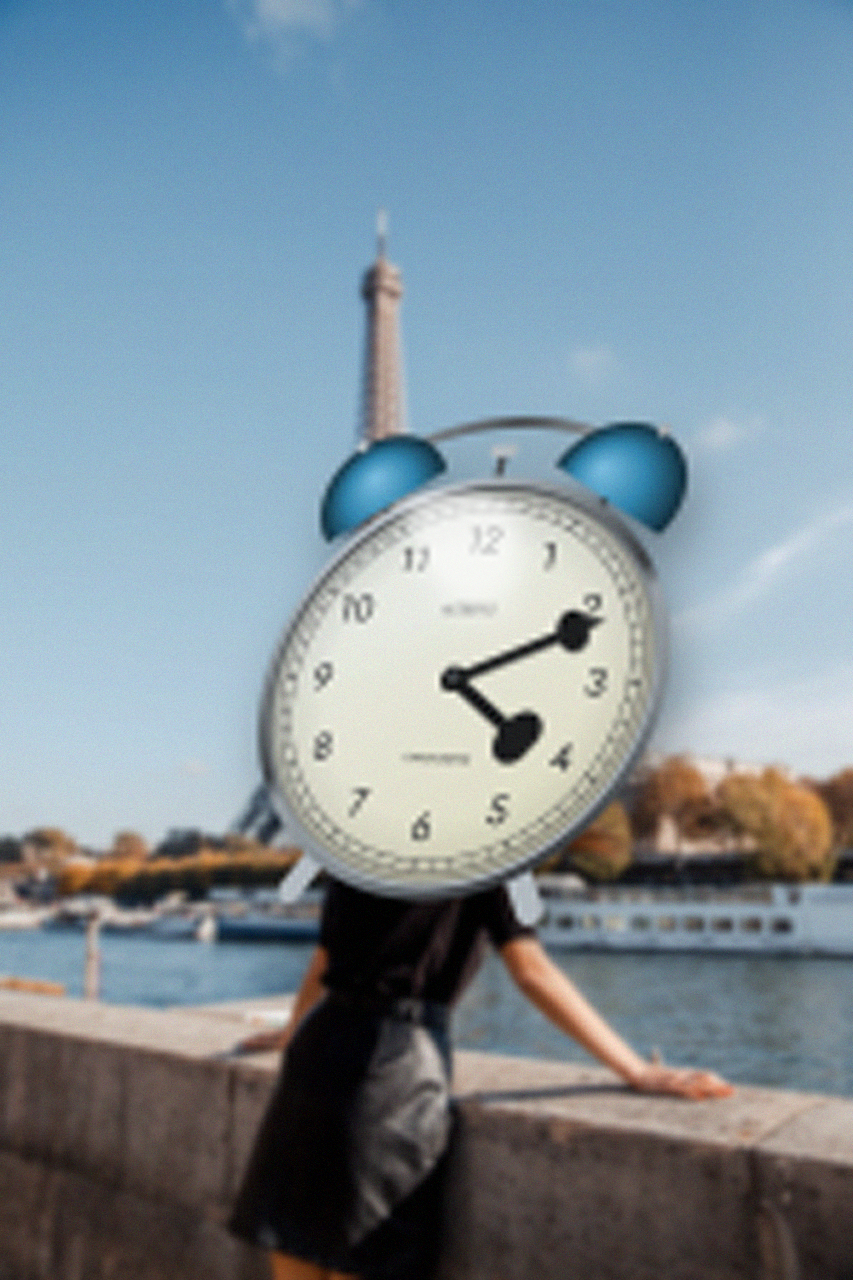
{"hour": 4, "minute": 11}
